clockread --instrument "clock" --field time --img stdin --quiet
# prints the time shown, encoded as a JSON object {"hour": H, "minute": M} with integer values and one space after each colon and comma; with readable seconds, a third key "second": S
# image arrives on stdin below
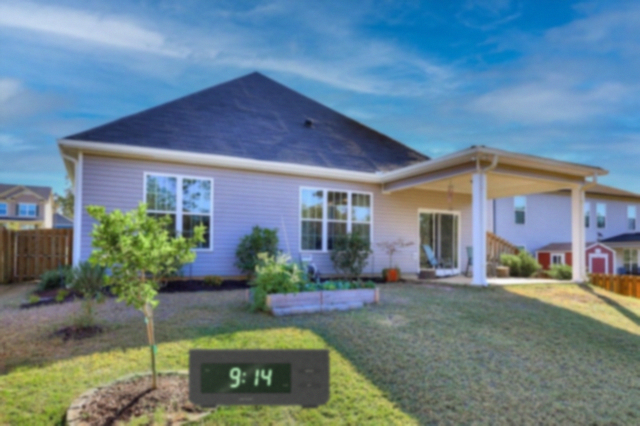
{"hour": 9, "minute": 14}
